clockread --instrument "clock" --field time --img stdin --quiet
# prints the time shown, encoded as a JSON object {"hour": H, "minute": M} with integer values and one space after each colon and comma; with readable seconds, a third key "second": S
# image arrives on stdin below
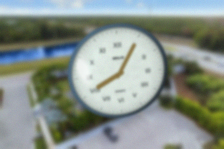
{"hour": 8, "minute": 5}
